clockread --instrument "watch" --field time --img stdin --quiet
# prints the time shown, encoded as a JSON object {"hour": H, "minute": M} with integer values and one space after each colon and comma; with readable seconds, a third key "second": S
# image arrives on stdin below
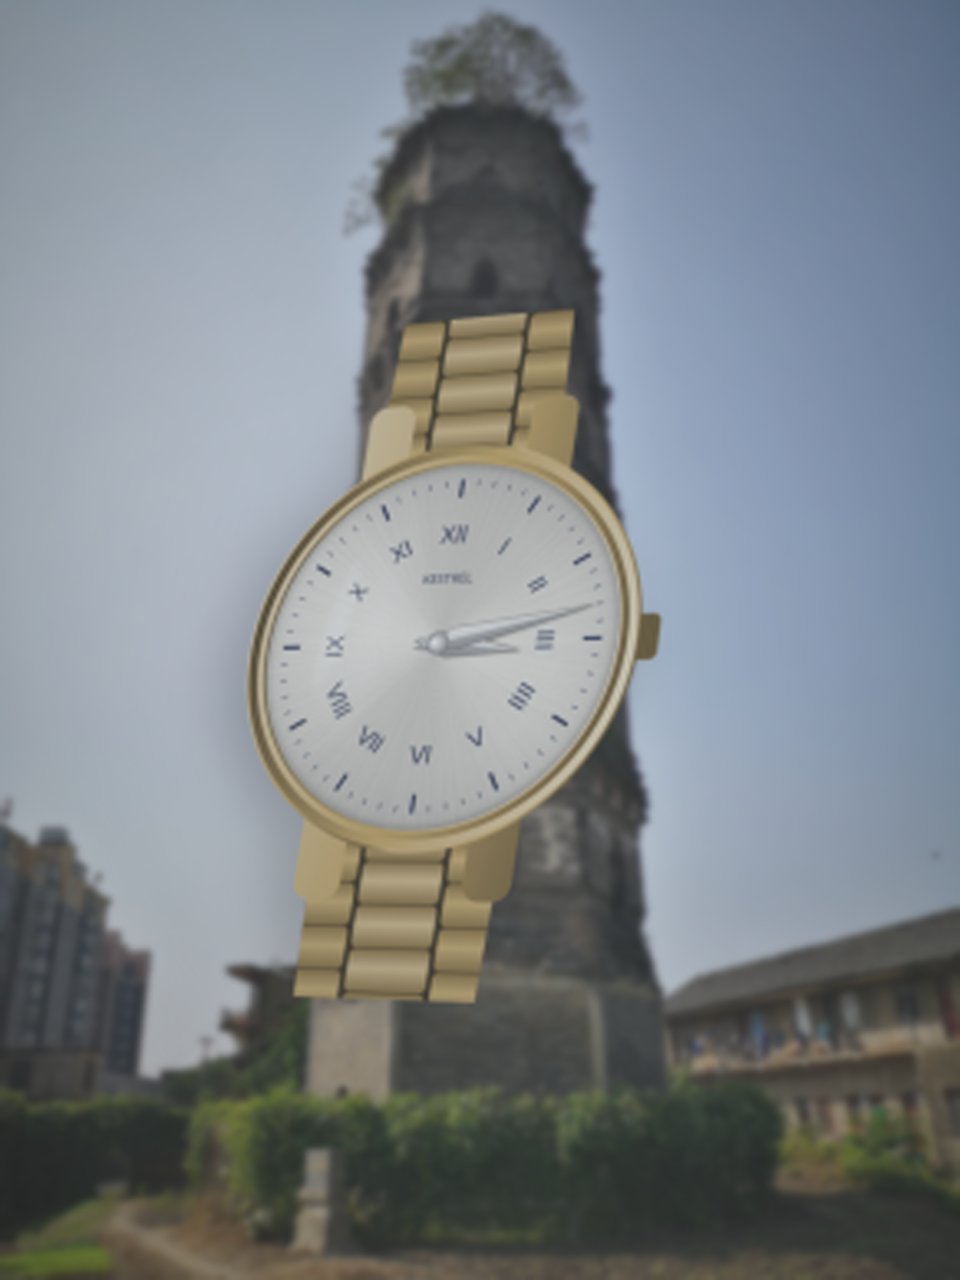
{"hour": 3, "minute": 13}
